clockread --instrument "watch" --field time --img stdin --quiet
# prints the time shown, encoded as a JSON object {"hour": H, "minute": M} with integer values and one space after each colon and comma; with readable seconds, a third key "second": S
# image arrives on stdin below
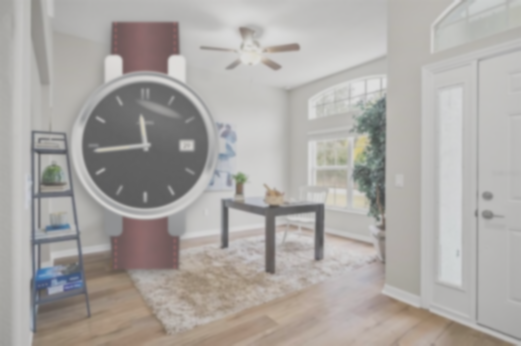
{"hour": 11, "minute": 44}
